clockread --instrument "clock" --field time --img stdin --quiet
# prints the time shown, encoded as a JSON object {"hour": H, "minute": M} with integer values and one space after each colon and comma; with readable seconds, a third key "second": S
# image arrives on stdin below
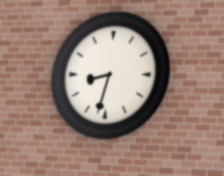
{"hour": 8, "minute": 32}
